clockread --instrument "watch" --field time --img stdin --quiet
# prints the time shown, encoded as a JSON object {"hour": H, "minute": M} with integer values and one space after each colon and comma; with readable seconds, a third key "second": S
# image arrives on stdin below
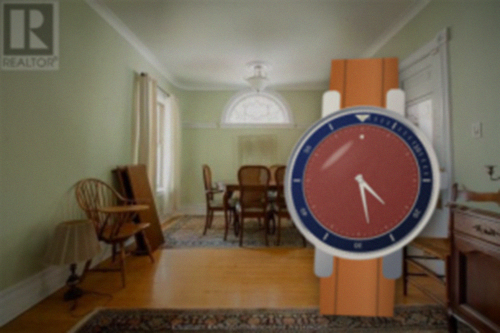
{"hour": 4, "minute": 28}
